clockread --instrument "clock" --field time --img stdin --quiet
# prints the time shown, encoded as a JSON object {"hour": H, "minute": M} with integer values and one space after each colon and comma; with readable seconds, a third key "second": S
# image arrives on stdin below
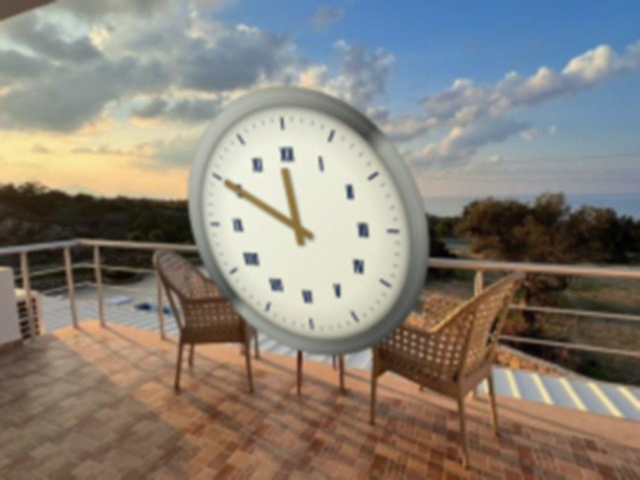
{"hour": 11, "minute": 50}
